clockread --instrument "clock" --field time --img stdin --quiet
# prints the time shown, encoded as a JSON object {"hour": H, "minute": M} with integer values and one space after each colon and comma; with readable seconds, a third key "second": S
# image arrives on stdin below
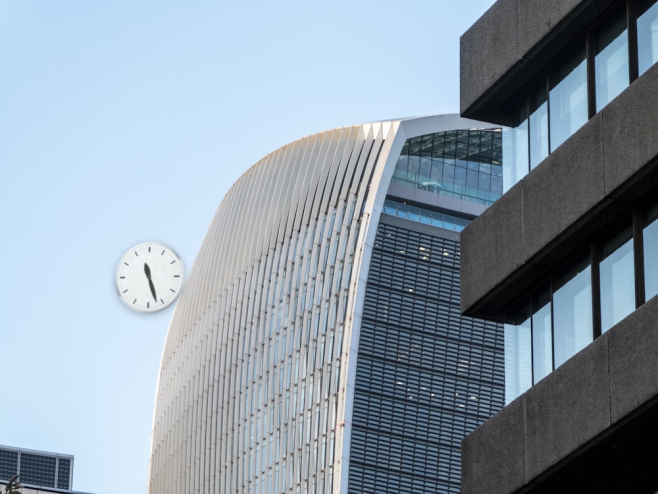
{"hour": 11, "minute": 27}
